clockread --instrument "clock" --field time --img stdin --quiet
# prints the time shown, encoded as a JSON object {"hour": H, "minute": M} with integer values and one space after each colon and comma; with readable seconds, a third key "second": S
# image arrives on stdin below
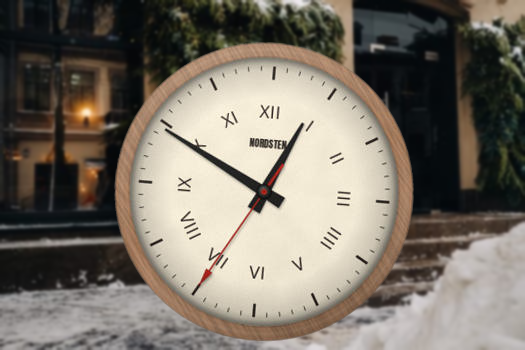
{"hour": 12, "minute": 49, "second": 35}
